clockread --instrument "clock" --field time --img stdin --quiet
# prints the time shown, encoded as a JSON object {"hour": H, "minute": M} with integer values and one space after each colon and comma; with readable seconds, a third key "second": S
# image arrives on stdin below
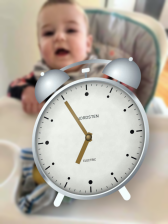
{"hour": 6, "minute": 55}
